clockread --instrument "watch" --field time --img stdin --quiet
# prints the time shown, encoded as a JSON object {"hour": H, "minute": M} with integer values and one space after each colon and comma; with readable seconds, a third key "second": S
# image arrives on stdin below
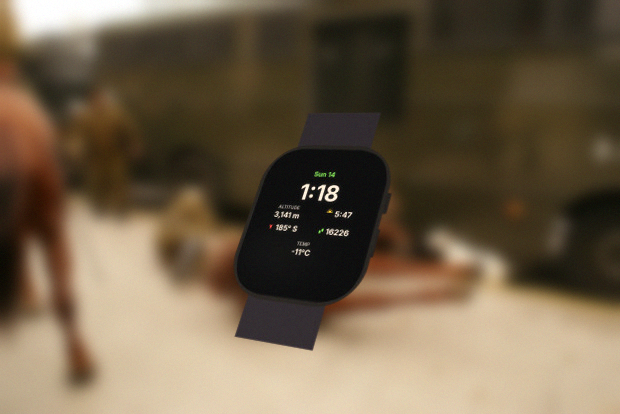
{"hour": 1, "minute": 18}
